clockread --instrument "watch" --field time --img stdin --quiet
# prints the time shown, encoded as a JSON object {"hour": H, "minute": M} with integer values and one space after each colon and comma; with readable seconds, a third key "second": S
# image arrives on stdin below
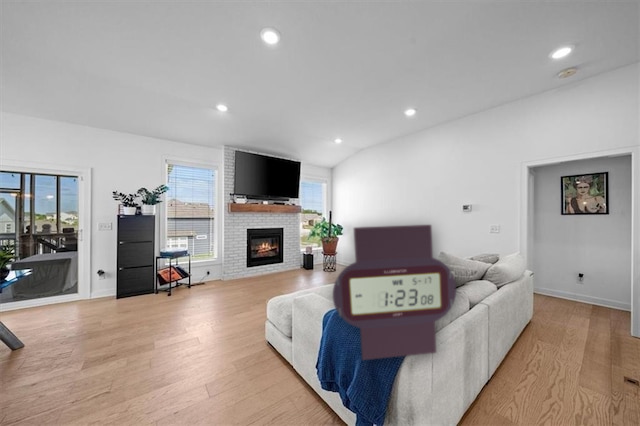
{"hour": 1, "minute": 23}
